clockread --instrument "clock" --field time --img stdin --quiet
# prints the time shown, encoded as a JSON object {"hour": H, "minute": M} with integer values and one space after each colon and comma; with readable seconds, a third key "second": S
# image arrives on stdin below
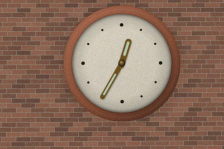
{"hour": 12, "minute": 35}
